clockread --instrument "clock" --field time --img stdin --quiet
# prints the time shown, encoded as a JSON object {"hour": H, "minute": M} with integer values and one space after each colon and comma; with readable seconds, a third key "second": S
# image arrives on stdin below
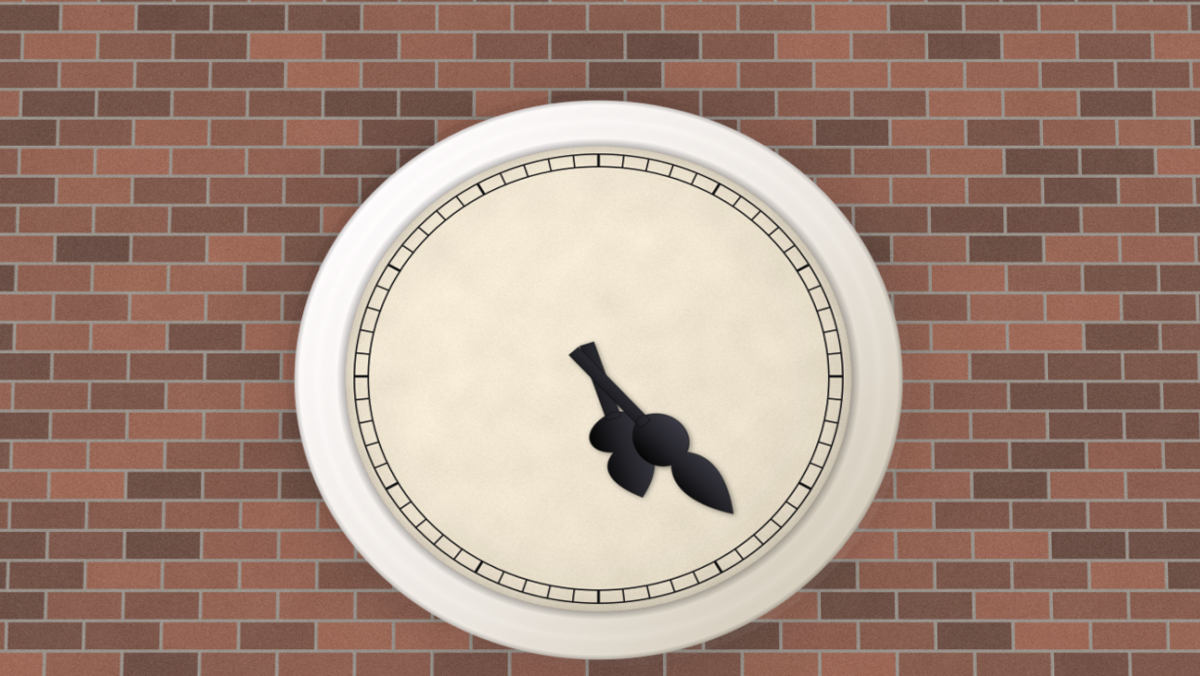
{"hour": 5, "minute": 23}
